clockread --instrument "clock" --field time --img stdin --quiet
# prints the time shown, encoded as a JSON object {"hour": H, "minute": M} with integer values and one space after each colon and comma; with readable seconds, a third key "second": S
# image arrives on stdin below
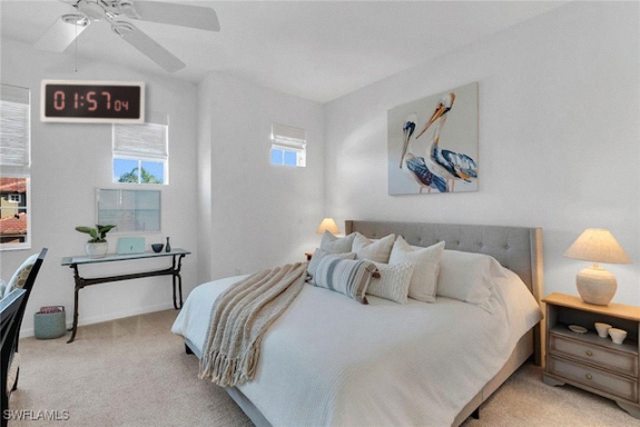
{"hour": 1, "minute": 57, "second": 4}
